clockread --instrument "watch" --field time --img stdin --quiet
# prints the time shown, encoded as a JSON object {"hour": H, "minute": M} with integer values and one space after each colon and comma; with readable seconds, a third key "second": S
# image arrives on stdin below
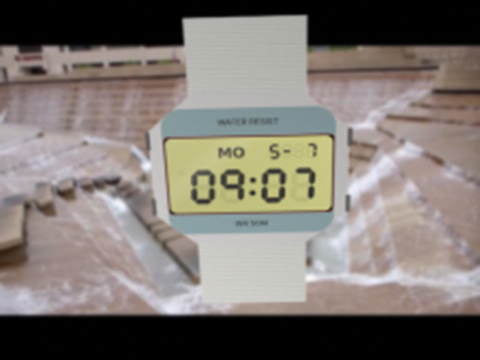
{"hour": 9, "minute": 7}
